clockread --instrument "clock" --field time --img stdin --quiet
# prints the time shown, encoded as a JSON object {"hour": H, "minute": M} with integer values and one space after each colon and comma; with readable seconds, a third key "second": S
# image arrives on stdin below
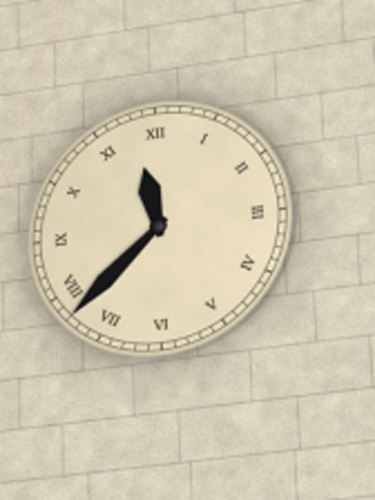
{"hour": 11, "minute": 38}
